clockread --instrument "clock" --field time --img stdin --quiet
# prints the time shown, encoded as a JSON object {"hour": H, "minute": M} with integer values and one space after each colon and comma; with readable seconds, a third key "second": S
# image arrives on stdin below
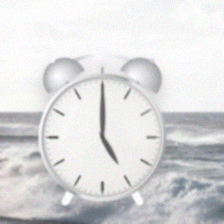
{"hour": 5, "minute": 0}
